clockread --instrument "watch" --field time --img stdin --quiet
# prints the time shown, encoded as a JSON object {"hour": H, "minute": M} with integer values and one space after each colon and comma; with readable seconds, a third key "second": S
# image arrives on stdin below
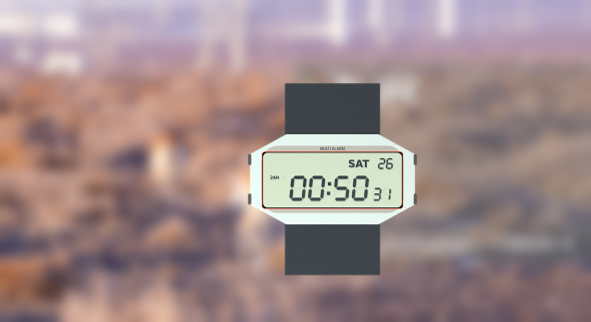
{"hour": 0, "minute": 50, "second": 31}
